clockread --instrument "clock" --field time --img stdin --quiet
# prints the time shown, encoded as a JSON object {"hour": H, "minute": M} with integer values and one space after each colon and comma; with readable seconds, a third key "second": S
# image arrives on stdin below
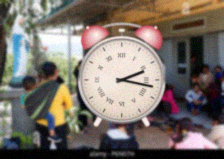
{"hour": 2, "minute": 17}
